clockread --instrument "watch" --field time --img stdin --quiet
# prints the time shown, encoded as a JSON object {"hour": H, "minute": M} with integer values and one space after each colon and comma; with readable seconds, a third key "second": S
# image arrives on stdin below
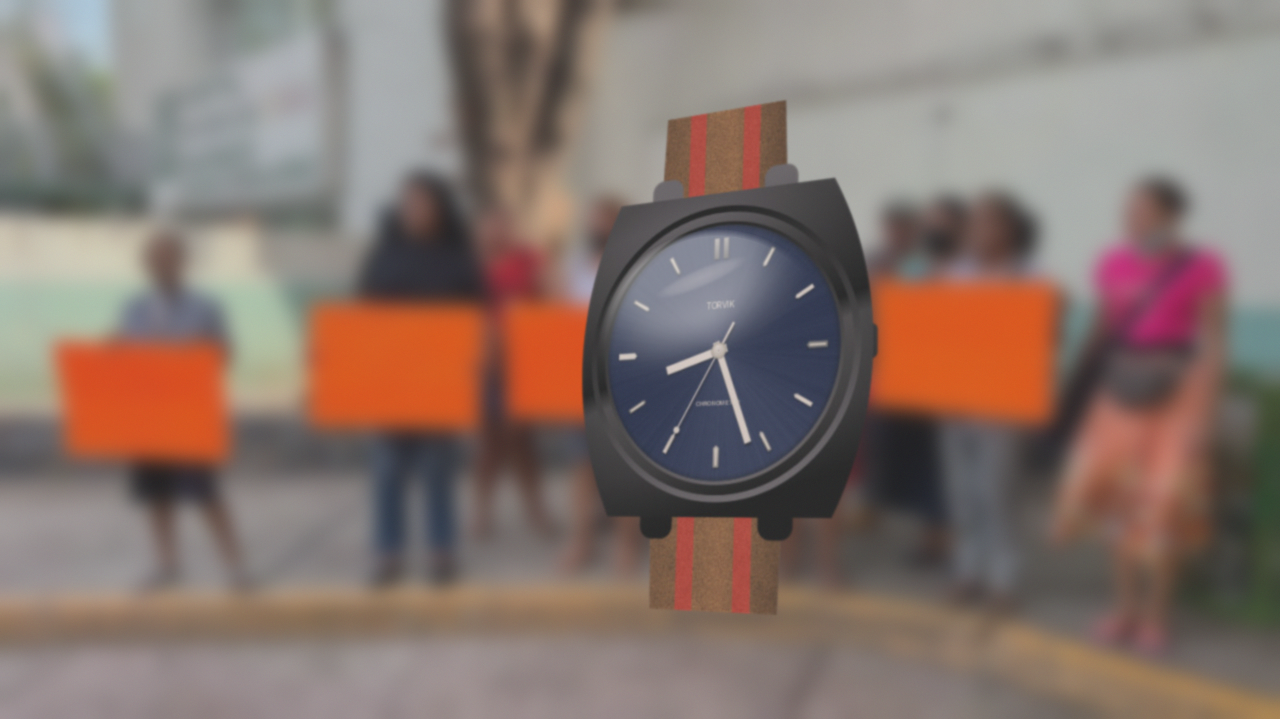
{"hour": 8, "minute": 26, "second": 35}
